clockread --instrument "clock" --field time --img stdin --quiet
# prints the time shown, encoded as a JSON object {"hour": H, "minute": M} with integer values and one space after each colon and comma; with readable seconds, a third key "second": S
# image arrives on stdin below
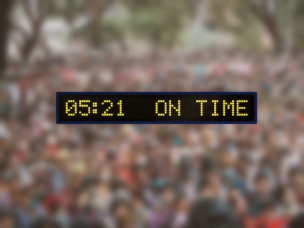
{"hour": 5, "minute": 21}
